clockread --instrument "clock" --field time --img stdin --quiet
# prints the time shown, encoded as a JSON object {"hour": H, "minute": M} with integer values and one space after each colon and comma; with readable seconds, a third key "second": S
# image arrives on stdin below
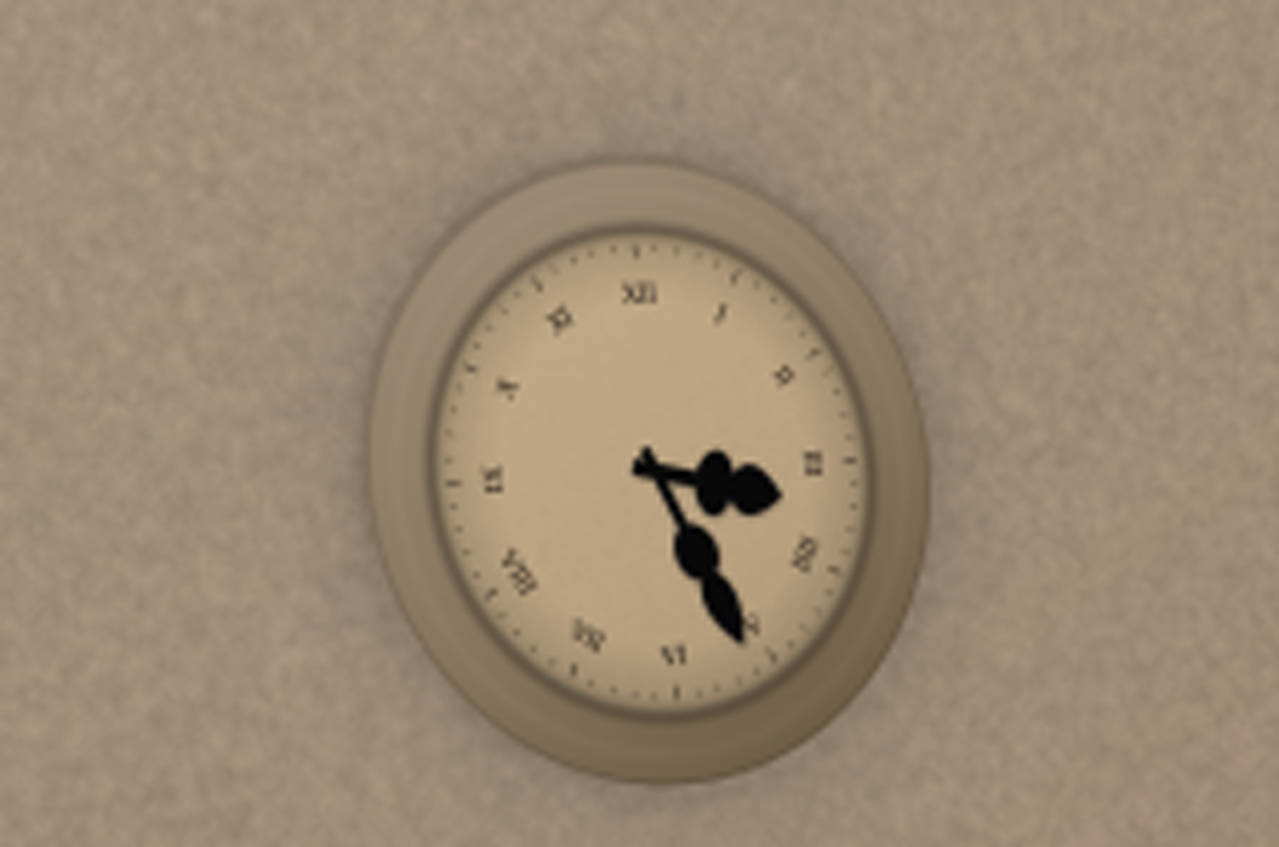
{"hour": 3, "minute": 26}
